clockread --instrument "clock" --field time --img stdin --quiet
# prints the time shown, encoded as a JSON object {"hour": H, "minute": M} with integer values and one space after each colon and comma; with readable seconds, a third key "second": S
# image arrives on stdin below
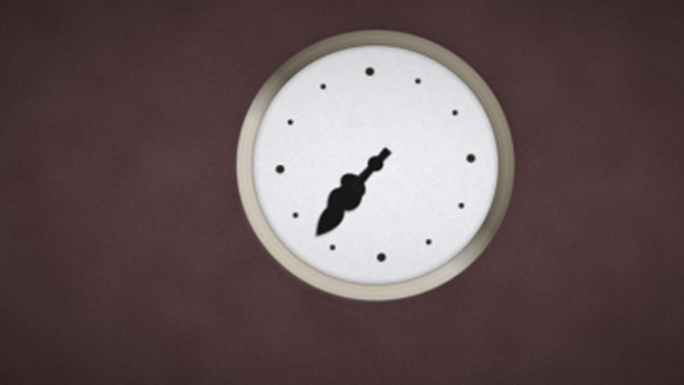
{"hour": 7, "minute": 37}
